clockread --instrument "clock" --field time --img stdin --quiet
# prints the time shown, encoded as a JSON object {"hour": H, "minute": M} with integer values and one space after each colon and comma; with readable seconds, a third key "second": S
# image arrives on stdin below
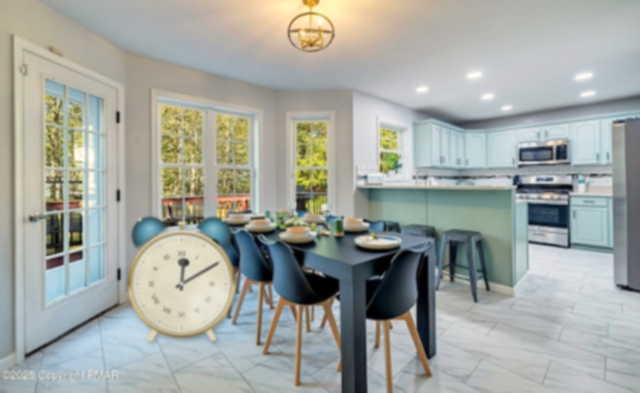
{"hour": 12, "minute": 10}
